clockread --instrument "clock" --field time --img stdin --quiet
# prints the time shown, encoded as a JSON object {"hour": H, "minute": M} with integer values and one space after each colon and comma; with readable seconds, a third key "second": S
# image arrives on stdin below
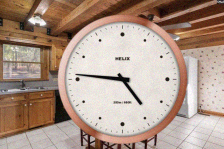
{"hour": 4, "minute": 46}
